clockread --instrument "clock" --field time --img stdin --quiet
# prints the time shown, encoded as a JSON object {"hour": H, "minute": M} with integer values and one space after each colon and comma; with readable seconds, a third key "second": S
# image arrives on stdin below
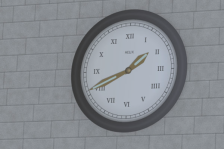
{"hour": 1, "minute": 41}
